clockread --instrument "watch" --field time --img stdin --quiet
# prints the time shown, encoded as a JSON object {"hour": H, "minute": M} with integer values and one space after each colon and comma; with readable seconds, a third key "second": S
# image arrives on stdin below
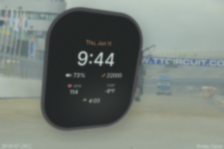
{"hour": 9, "minute": 44}
